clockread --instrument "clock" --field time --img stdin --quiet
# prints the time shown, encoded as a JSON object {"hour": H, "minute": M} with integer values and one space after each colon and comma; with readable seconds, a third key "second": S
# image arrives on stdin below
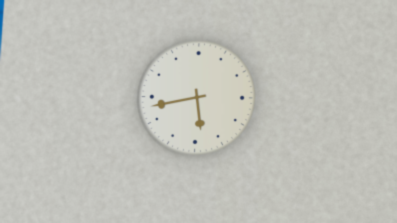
{"hour": 5, "minute": 43}
